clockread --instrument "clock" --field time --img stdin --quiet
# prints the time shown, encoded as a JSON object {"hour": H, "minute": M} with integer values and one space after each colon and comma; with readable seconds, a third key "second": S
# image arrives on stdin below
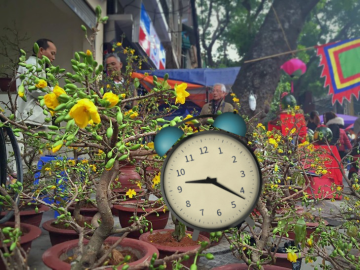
{"hour": 9, "minute": 22}
